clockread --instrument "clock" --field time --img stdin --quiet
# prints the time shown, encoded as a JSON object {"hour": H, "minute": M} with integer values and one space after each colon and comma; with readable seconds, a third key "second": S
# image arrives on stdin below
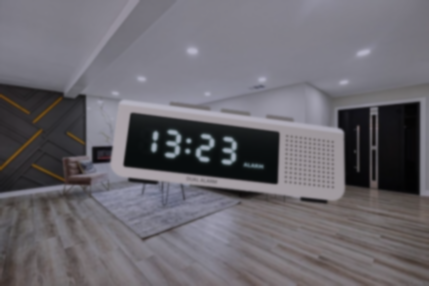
{"hour": 13, "minute": 23}
